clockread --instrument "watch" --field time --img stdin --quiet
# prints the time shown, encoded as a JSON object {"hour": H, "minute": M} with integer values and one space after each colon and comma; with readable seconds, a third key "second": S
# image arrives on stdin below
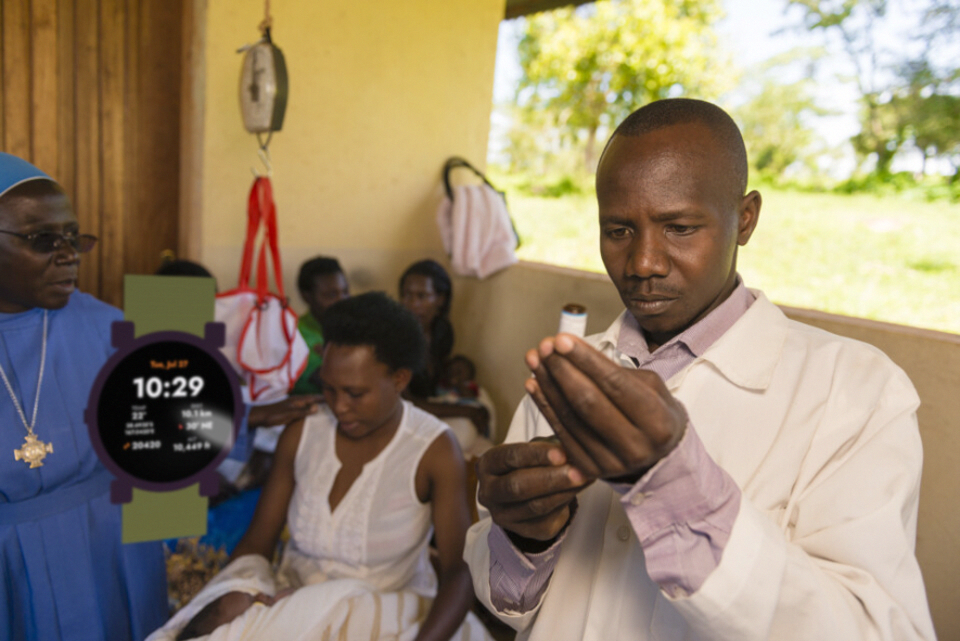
{"hour": 10, "minute": 29}
